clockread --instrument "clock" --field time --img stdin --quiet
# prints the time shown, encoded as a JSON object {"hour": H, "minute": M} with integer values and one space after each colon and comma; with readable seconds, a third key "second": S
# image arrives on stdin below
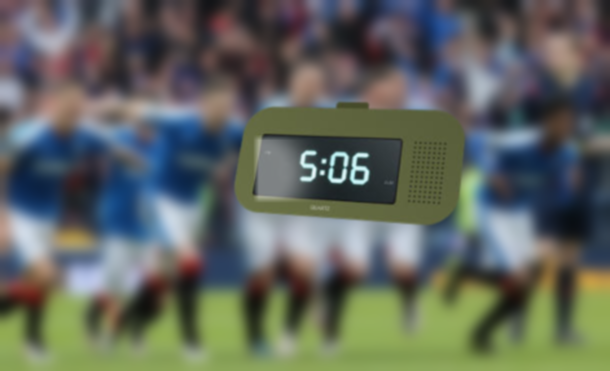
{"hour": 5, "minute": 6}
